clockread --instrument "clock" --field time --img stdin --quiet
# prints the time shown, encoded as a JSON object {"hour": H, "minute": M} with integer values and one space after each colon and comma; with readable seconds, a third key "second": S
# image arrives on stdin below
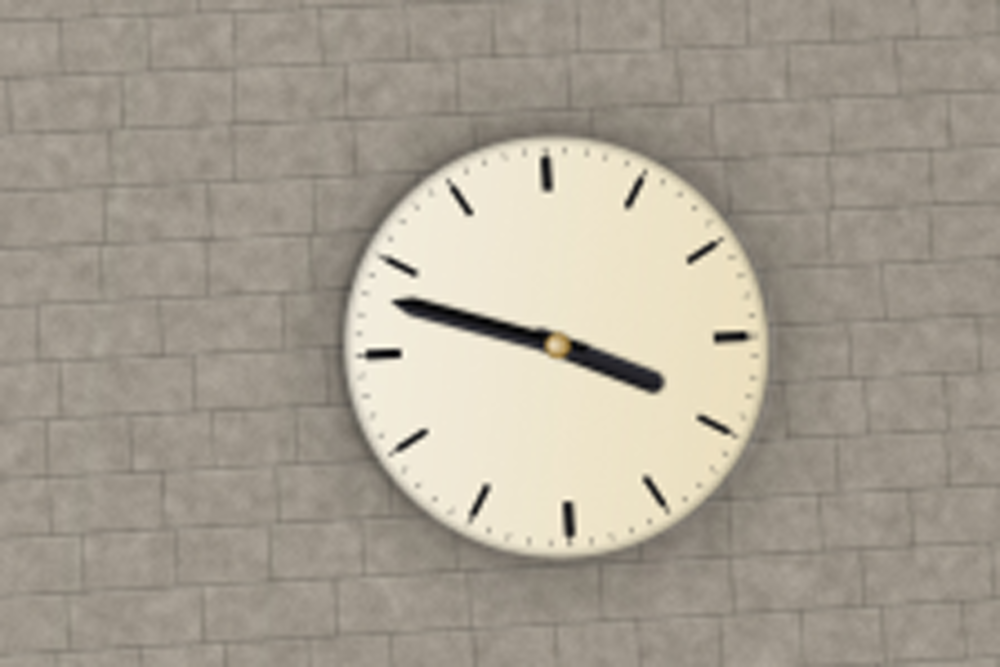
{"hour": 3, "minute": 48}
